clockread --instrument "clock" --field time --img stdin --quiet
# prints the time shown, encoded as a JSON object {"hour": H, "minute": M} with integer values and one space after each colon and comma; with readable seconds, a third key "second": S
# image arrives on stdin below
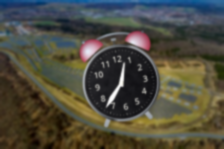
{"hour": 12, "minute": 37}
